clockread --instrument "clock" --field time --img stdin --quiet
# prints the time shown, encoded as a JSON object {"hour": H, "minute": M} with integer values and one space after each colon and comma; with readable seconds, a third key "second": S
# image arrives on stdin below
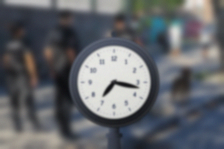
{"hour": 7, "minute": 17}
